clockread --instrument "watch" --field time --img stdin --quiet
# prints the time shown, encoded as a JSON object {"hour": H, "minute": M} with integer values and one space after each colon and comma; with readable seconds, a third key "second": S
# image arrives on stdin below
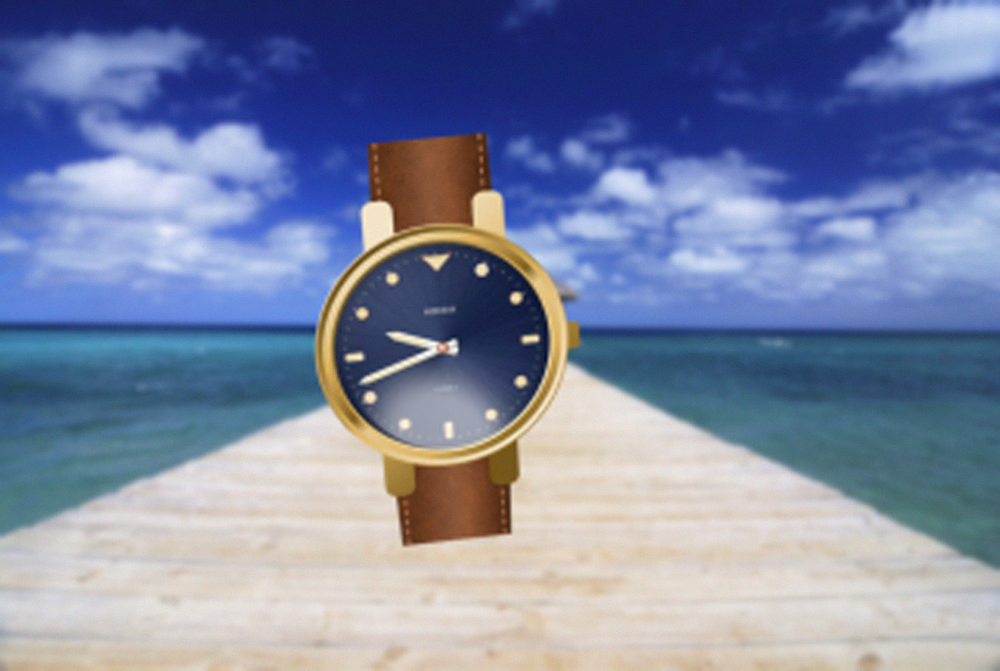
{"hour": 9, "minute": 42}
